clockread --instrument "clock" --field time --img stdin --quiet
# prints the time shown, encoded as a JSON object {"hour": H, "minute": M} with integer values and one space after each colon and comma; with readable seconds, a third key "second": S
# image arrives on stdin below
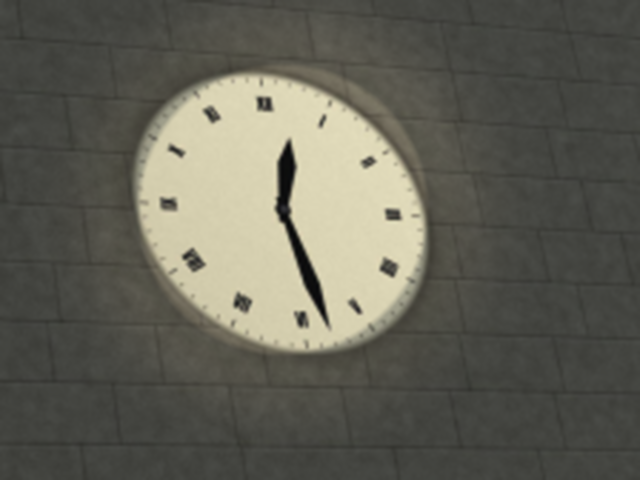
{"hour": 12, "minute": 28}
